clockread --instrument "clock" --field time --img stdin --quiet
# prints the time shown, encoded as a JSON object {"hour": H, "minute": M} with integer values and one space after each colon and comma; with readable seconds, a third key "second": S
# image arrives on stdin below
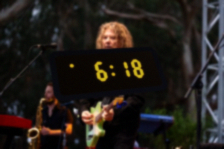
{"hour": 6, "minute": 18}
